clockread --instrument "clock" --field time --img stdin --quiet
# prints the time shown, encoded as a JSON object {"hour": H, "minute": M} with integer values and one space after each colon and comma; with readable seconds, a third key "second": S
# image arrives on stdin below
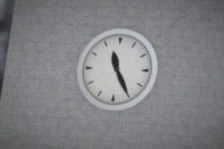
{"hour": 11, "minute": 25}
